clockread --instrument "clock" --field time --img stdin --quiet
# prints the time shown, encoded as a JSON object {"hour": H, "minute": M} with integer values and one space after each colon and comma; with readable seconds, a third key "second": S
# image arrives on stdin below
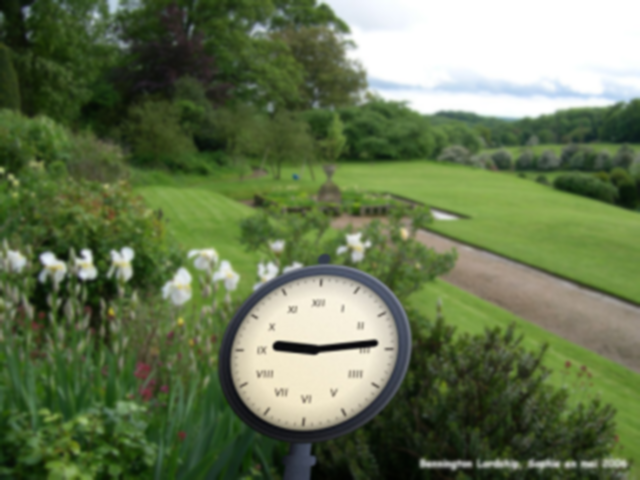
{"hour": 9, "minute": 14}
